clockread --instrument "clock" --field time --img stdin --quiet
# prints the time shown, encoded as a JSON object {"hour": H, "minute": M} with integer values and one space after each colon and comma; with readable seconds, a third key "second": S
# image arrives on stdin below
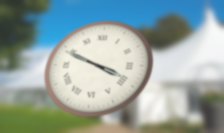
{"hour": 3, "minute": 49}
